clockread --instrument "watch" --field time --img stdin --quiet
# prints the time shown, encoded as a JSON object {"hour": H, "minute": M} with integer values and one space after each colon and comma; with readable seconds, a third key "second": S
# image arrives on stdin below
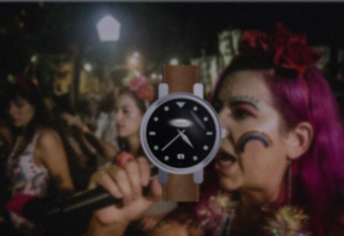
{"hour": 4, "minute": 38}
